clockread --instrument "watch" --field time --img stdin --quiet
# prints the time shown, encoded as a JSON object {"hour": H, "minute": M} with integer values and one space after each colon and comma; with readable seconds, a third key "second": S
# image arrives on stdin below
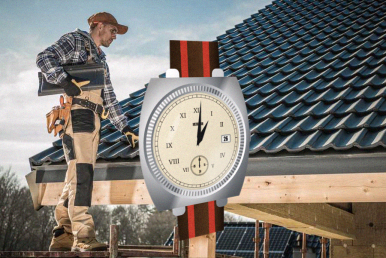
{"hour": 1, "minute": 1}
